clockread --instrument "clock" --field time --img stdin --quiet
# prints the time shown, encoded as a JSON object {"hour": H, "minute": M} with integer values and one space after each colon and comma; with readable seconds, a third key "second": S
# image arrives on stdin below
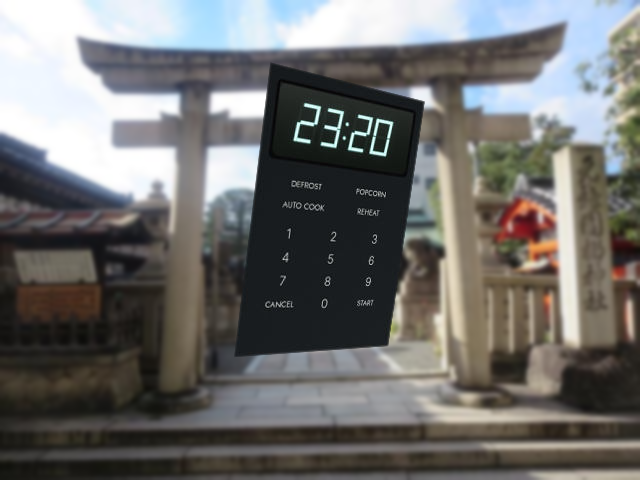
{"hour": 23, "minute": 20}
